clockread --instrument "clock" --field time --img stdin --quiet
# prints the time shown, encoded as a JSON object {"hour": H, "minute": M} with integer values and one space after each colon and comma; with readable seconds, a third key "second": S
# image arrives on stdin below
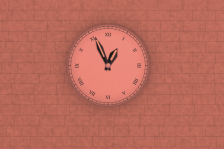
{"hour": 12, "minute": 56}
